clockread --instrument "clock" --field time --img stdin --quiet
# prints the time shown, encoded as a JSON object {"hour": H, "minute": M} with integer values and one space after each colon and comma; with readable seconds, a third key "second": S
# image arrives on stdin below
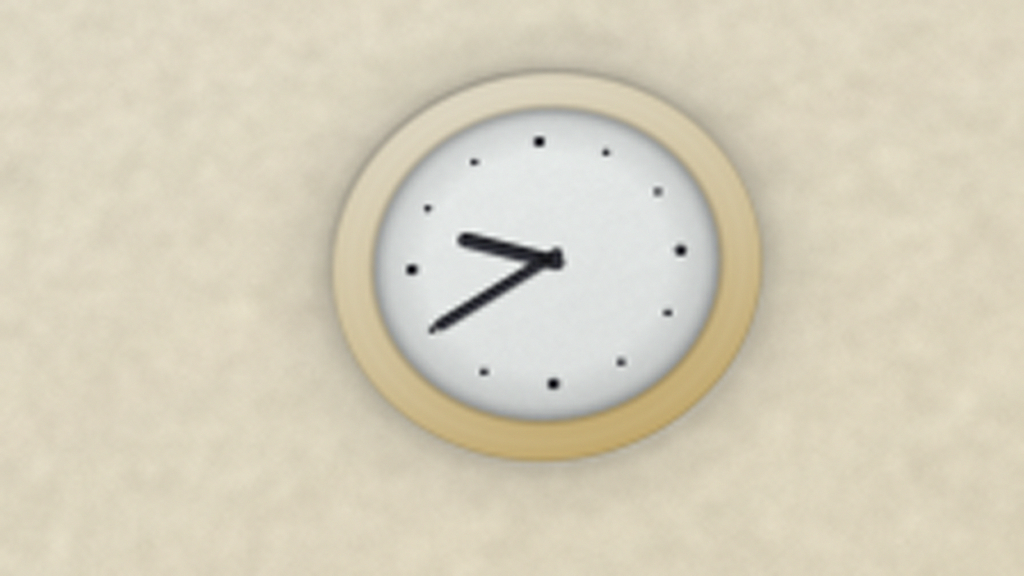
{"hour": 9, "minute": 40}
